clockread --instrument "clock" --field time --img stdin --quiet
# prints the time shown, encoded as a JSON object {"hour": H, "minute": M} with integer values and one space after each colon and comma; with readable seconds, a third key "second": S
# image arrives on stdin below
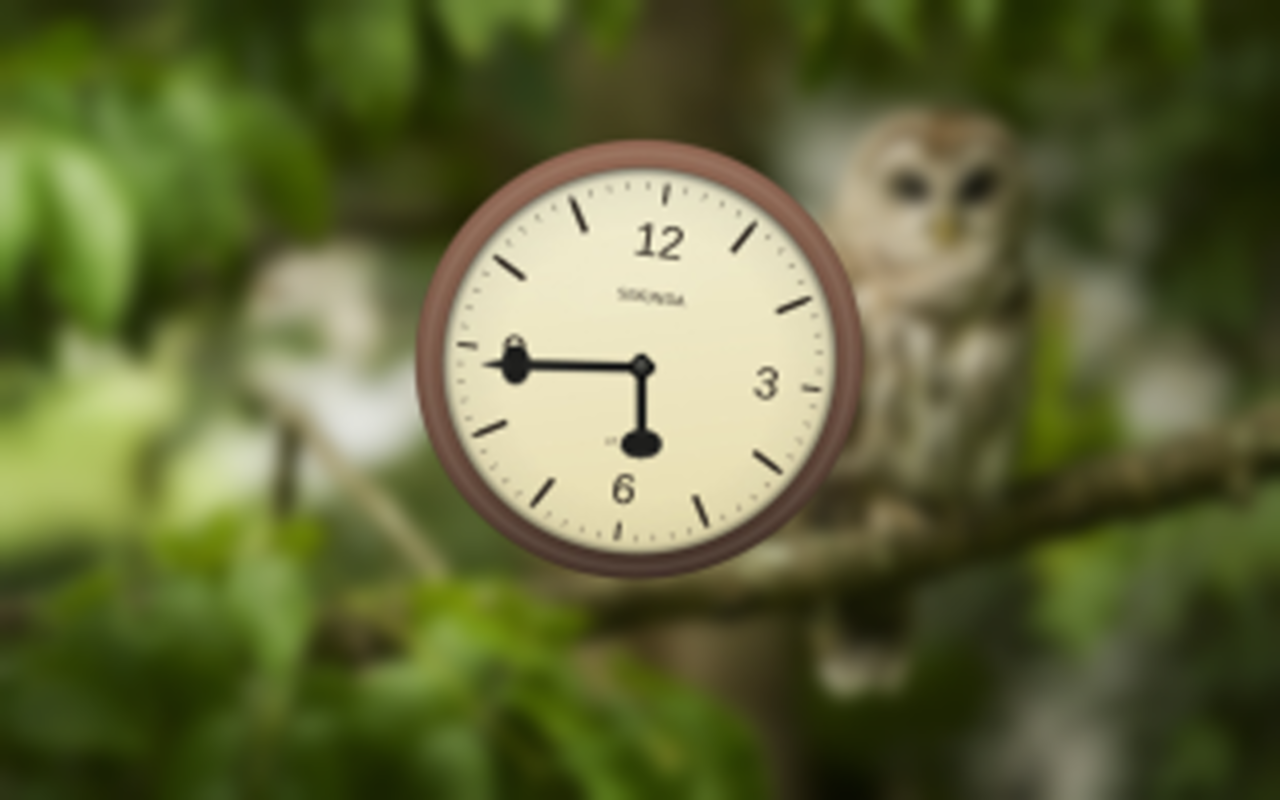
{"hour": 5, "minute": 44}
